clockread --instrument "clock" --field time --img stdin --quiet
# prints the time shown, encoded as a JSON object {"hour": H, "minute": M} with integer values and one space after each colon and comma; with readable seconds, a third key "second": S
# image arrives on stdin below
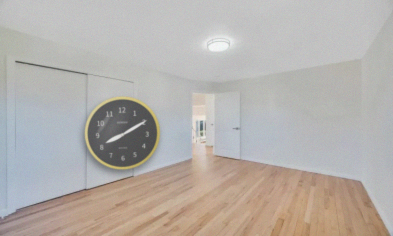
{"hour": 8, "minute": 10}
